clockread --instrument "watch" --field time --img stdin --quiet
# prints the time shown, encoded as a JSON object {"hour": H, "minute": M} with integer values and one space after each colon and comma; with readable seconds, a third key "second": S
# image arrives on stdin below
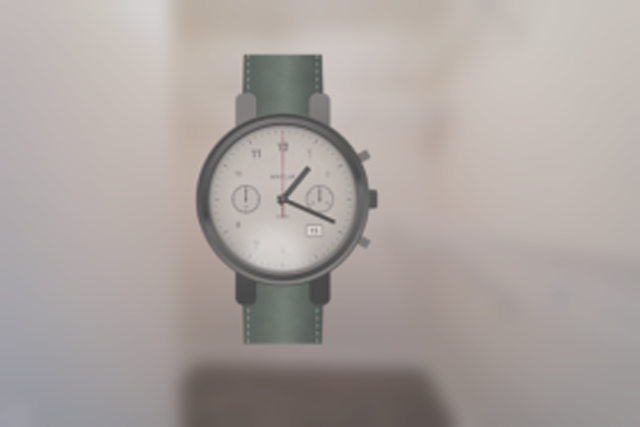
{"hour": 1, "minute": 19}
